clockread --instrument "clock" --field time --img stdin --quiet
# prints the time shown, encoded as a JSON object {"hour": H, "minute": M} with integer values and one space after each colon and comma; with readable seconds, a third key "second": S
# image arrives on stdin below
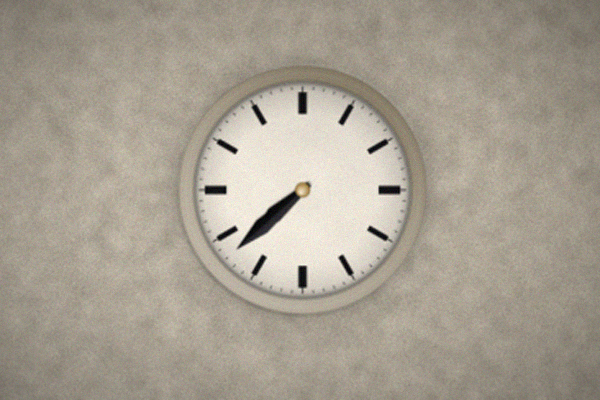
{"hour": 7, "minute": 38}
